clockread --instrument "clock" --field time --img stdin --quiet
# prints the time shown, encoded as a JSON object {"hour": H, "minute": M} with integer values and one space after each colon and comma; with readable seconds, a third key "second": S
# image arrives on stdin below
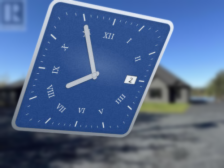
{"hour": 7, "minute": 55}
